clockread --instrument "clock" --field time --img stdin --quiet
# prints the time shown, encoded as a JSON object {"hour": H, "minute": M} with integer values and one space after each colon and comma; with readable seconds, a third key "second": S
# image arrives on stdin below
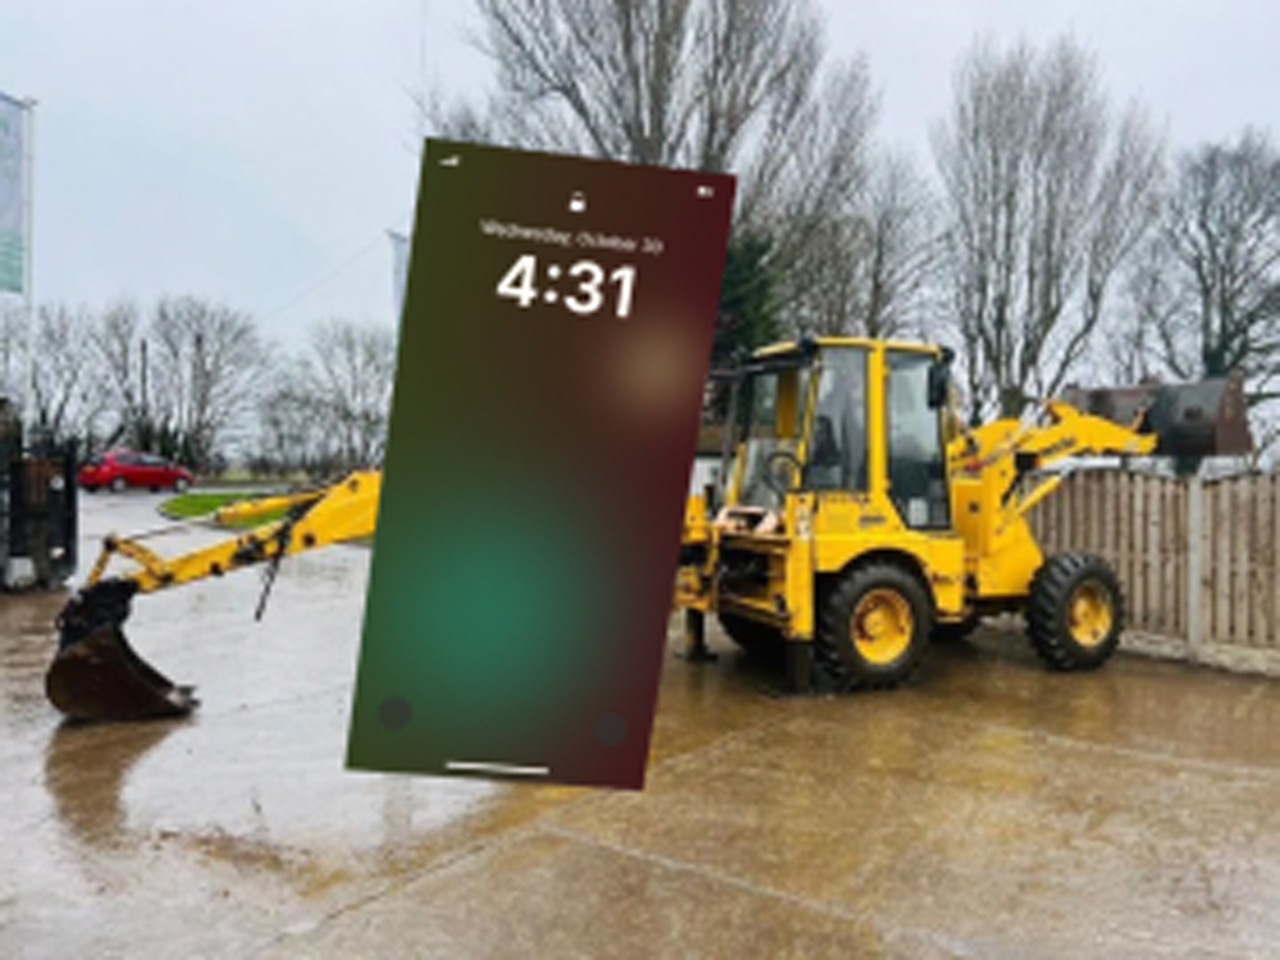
{"hour": 4, "minute": 31}
